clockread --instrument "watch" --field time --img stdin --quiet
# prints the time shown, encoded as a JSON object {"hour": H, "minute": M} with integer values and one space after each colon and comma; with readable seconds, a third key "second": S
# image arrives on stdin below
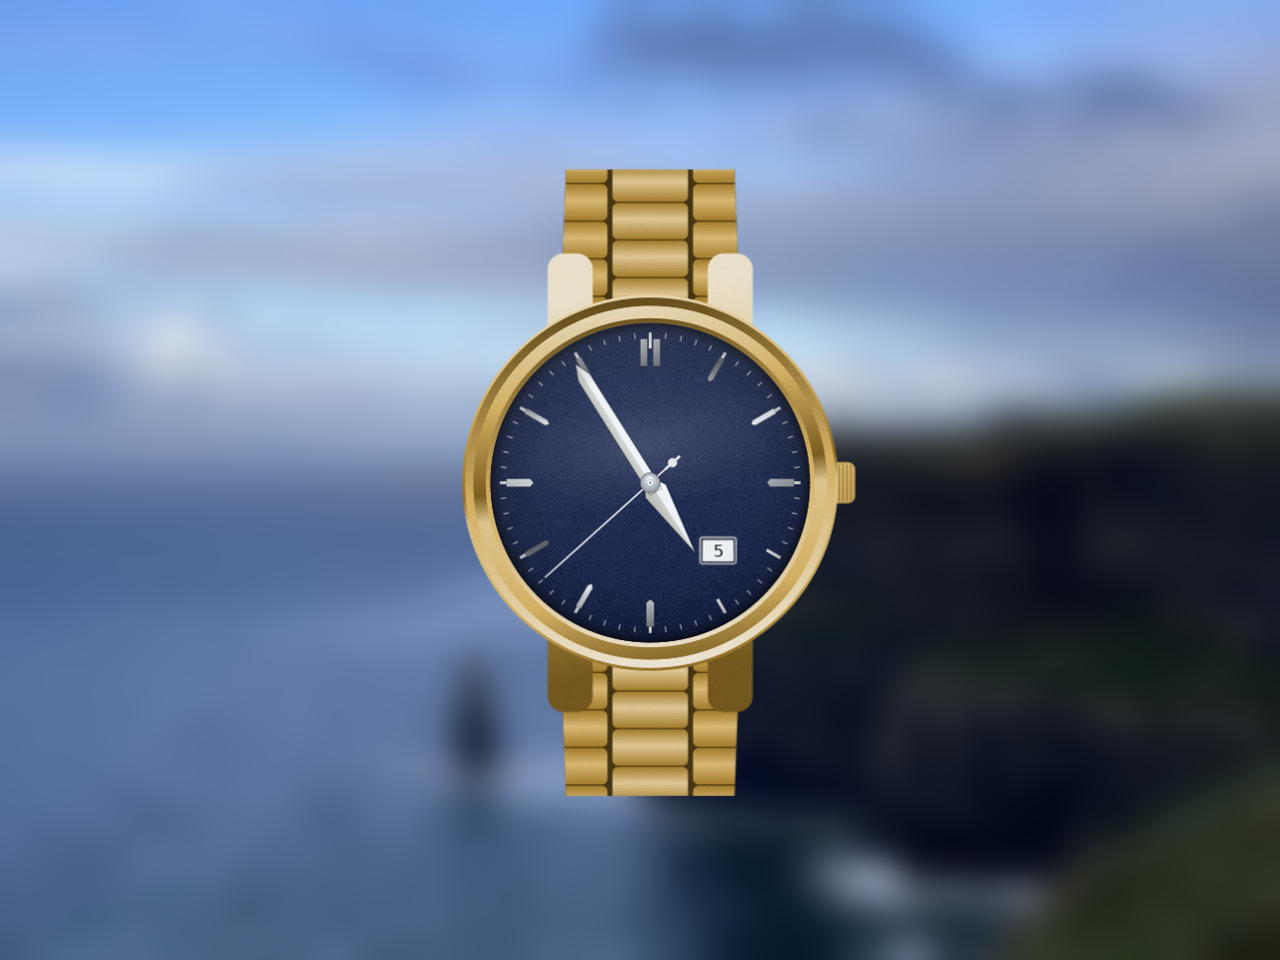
{"hour": 4, "minute": 54, "second": 38}
